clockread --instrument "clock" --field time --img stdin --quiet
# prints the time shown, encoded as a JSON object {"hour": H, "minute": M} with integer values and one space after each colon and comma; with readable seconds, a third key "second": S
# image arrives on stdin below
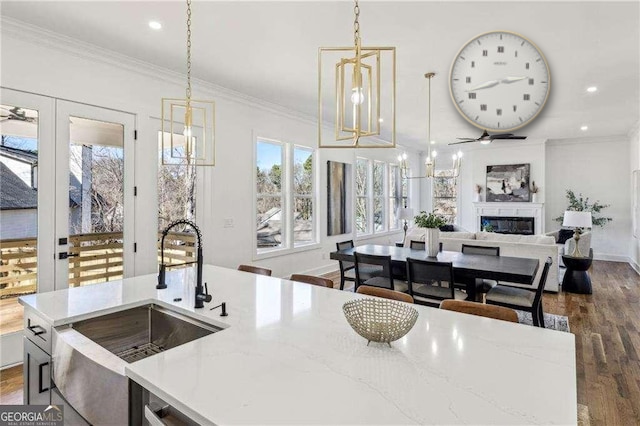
{"hour": 2, "minute": 42}
